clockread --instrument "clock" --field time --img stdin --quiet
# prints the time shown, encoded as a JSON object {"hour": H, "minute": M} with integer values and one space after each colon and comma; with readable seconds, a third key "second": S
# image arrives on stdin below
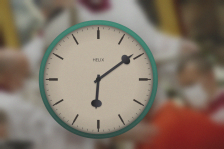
{"hour": 6, "minute": 9}
